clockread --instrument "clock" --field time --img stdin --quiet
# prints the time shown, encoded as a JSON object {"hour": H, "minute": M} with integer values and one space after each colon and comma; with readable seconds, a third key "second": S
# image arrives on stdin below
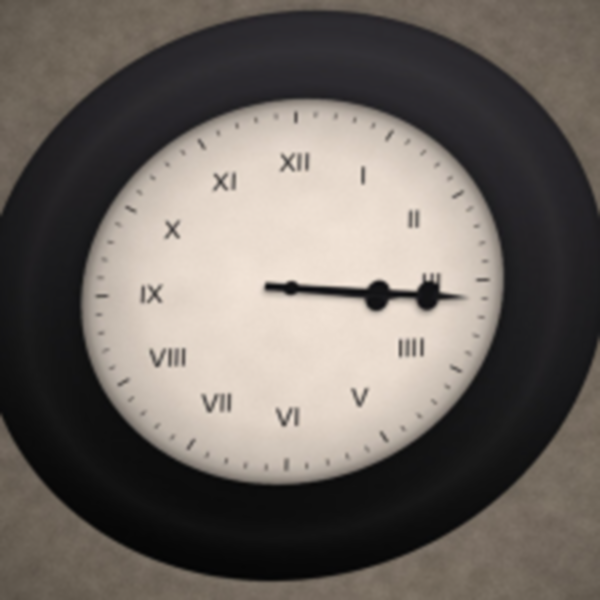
{"hour": 3, "minute": 16}
